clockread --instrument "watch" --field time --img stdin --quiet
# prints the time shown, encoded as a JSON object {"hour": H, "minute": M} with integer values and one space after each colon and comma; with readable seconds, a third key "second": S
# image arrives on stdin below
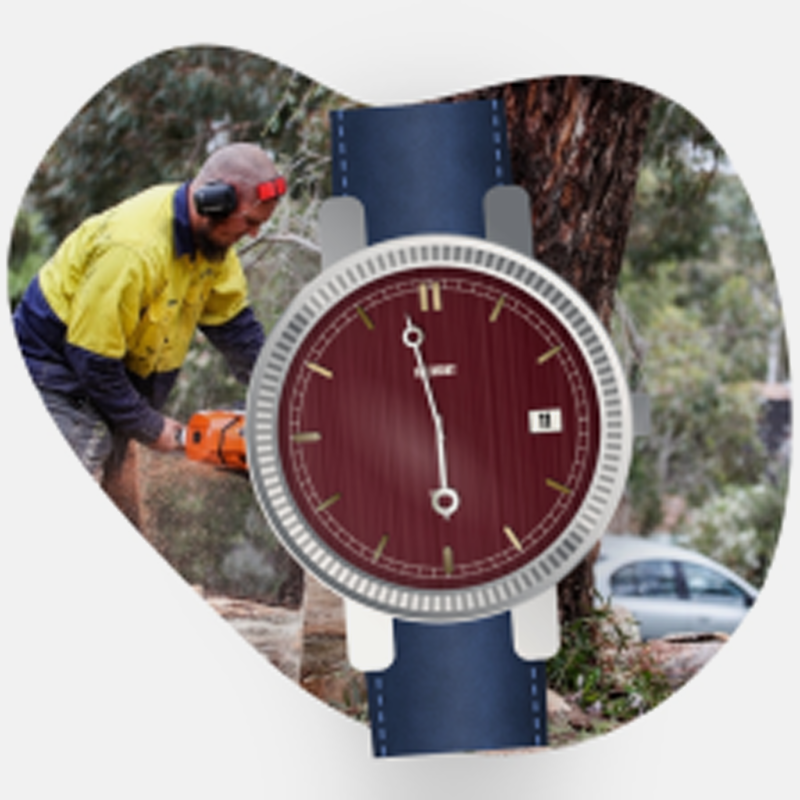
{"hour": 5, "minute": 58}
